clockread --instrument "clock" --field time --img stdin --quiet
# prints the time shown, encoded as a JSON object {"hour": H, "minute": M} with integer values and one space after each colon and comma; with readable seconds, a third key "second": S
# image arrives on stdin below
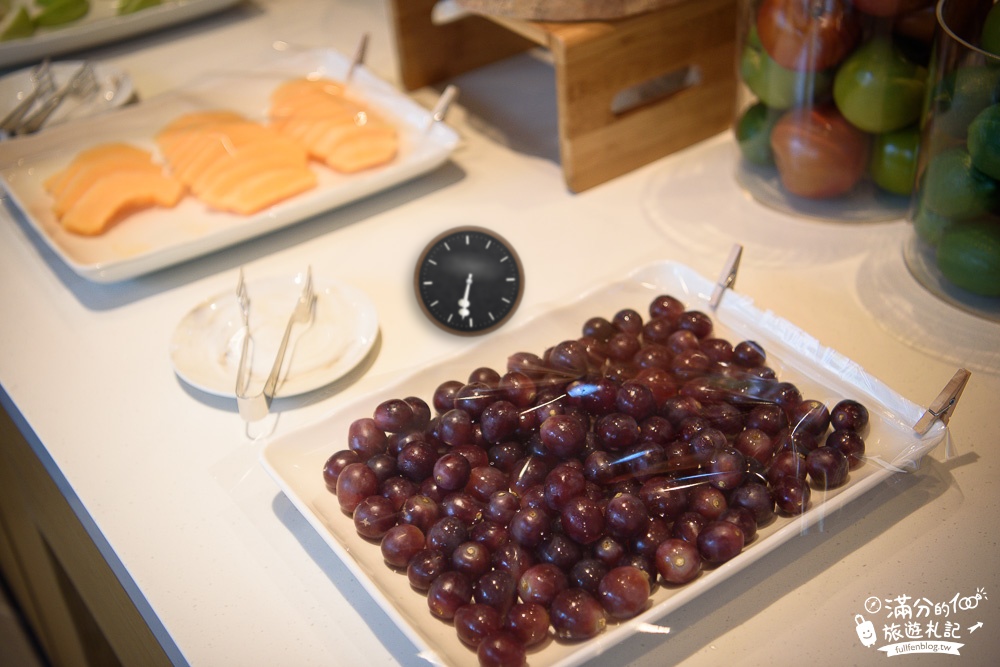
{"hour": 6, "minute": 32}
